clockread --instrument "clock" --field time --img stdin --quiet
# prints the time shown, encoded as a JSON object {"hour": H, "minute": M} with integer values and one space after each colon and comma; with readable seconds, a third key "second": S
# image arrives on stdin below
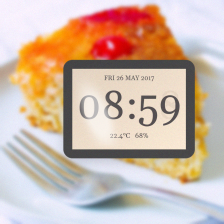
{"hour": 8, "minute": 59}
